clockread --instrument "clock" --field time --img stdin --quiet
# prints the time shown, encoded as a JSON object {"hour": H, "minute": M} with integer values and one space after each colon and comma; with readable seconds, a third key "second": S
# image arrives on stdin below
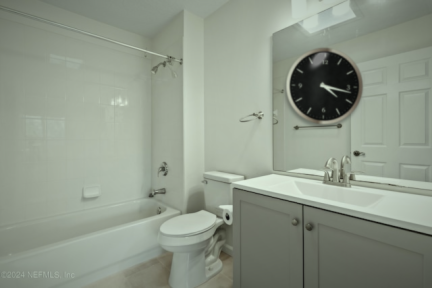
{"hour": 4, "minute": 17}
